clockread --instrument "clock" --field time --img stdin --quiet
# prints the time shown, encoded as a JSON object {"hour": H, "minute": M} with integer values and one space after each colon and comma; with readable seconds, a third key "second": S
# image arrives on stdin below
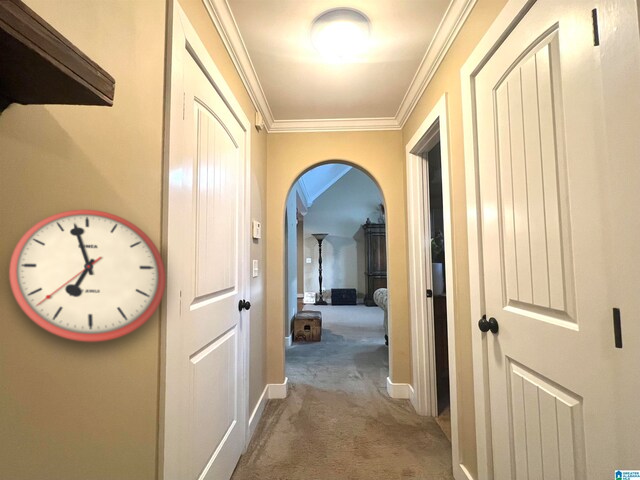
{"hour": 6, "minute": 57, "second": 38}
